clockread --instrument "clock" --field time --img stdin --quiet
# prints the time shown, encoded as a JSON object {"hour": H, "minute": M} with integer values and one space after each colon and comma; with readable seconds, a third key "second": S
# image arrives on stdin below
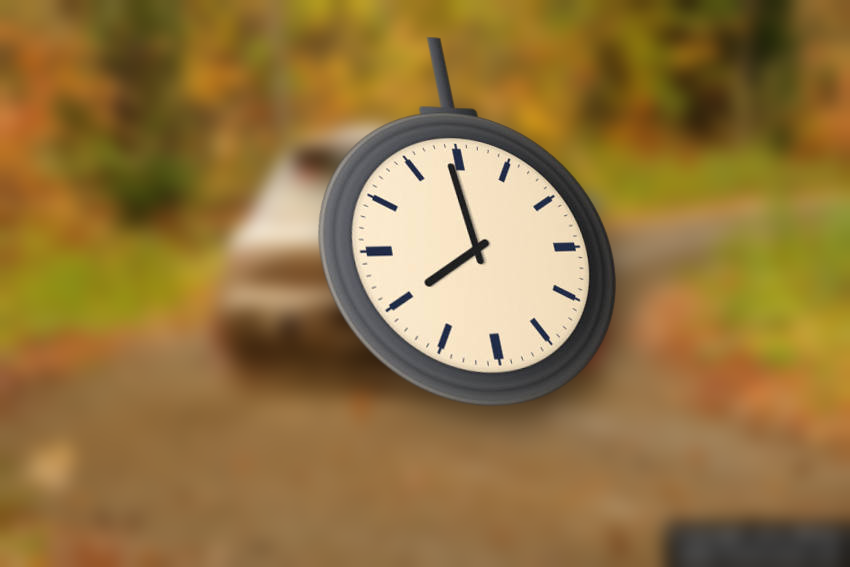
{"hour": 7, "minute": 59}
